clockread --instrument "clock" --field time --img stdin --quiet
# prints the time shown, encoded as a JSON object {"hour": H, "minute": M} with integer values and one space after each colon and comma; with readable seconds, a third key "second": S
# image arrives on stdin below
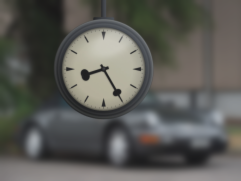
{"hour": 8, "minute": 25}
